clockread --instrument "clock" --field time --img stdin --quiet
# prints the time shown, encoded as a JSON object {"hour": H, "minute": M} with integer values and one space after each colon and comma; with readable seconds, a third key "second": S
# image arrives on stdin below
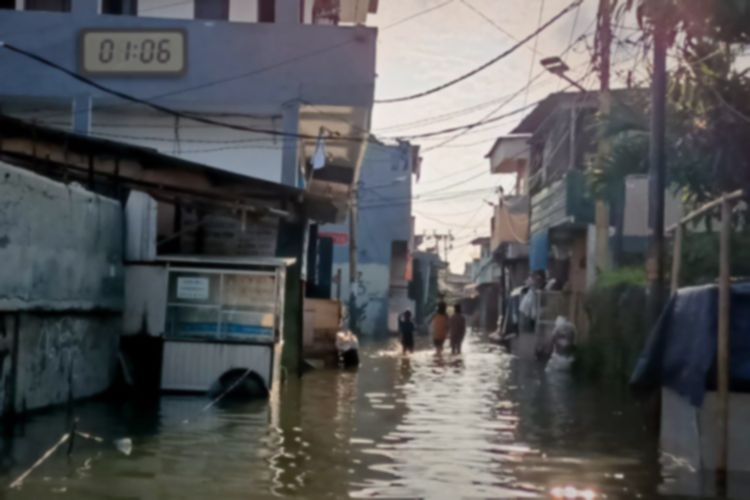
{"hour": 1, "minute": 6}
